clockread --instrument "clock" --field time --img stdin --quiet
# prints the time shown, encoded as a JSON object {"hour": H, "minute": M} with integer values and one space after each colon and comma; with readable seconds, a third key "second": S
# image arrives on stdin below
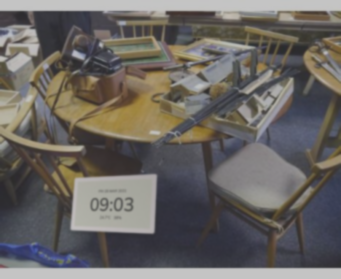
{"hour": 9, "minute": 3}
